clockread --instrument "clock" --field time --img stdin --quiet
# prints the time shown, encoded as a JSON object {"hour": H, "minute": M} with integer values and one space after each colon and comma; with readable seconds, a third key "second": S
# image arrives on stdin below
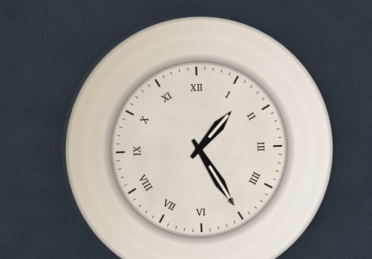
{"hour": 1, "minute": 25}
